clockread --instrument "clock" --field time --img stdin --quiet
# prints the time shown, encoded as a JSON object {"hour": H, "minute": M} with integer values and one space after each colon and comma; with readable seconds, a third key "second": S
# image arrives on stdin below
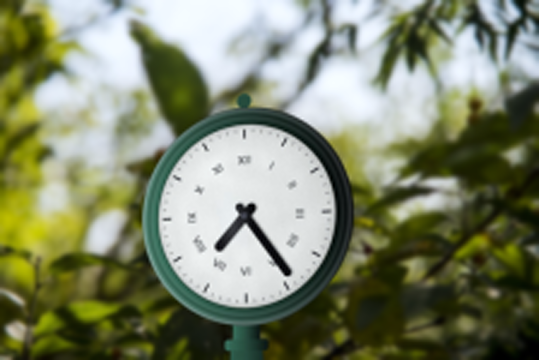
{"hour": 7, "minute": 24}
